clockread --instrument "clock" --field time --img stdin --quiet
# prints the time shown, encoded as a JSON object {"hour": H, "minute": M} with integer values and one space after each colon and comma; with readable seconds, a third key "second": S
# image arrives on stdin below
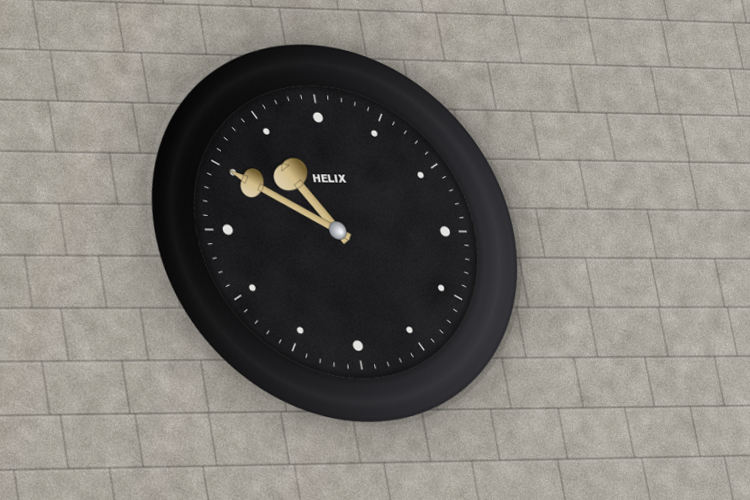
{"hour": 10, "minute": 50}
